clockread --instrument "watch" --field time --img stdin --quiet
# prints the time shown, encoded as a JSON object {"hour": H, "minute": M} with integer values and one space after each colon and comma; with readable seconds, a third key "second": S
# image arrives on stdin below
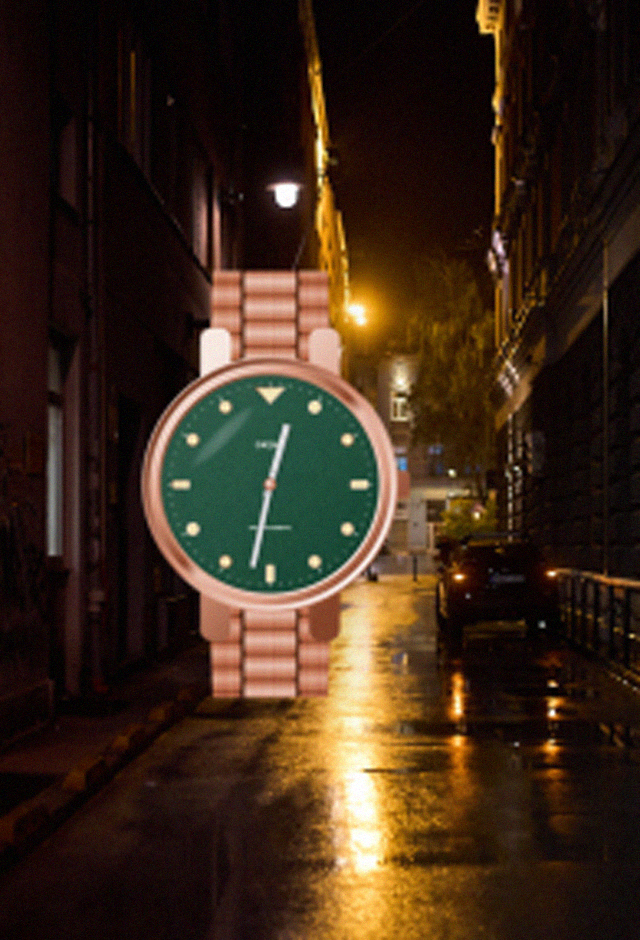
{"hour": 12, "minute": 32}
